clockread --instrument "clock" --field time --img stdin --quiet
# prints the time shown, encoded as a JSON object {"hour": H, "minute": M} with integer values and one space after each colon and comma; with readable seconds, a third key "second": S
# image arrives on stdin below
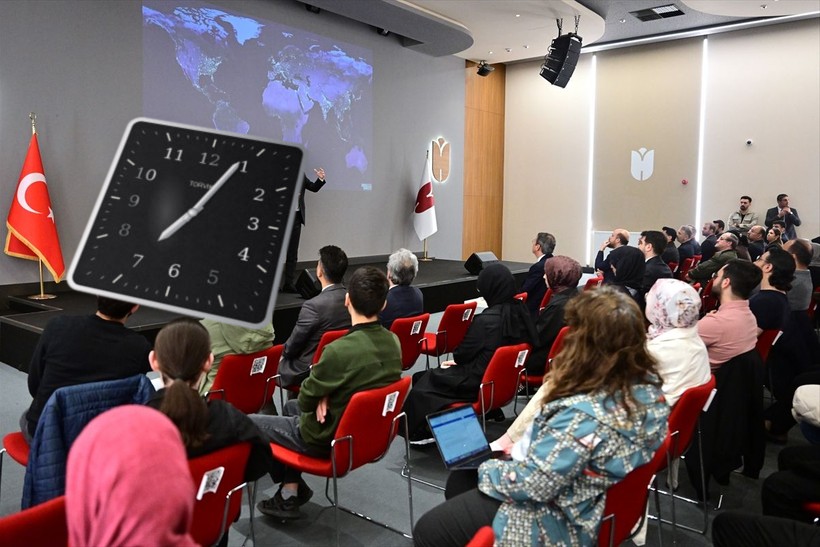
{"hour": 7, "minute": 4}
